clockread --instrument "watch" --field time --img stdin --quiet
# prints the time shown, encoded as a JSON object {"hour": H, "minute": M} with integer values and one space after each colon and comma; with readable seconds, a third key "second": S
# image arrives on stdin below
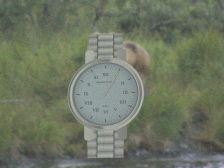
{"hour": 1, "minute": 5}
